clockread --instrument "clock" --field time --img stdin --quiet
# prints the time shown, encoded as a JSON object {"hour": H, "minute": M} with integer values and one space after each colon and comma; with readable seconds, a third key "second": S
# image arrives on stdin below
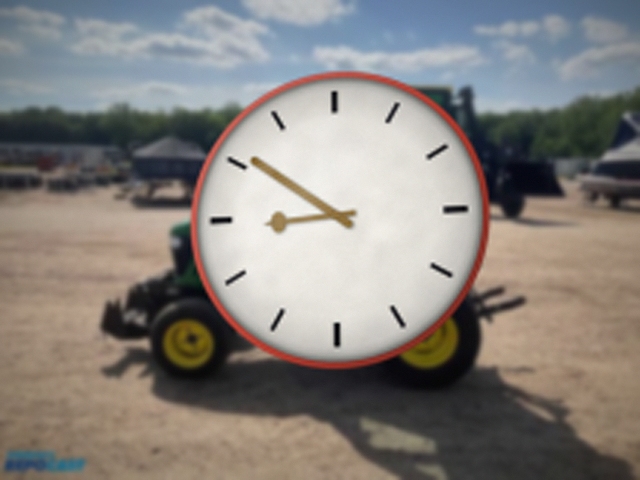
{"hour": 8, "minute": 51}
